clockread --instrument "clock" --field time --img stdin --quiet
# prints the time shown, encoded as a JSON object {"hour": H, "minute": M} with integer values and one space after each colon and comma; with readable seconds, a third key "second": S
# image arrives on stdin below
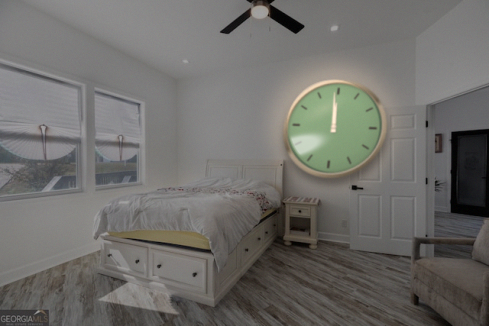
{"hour": 11, "minute": 59}
